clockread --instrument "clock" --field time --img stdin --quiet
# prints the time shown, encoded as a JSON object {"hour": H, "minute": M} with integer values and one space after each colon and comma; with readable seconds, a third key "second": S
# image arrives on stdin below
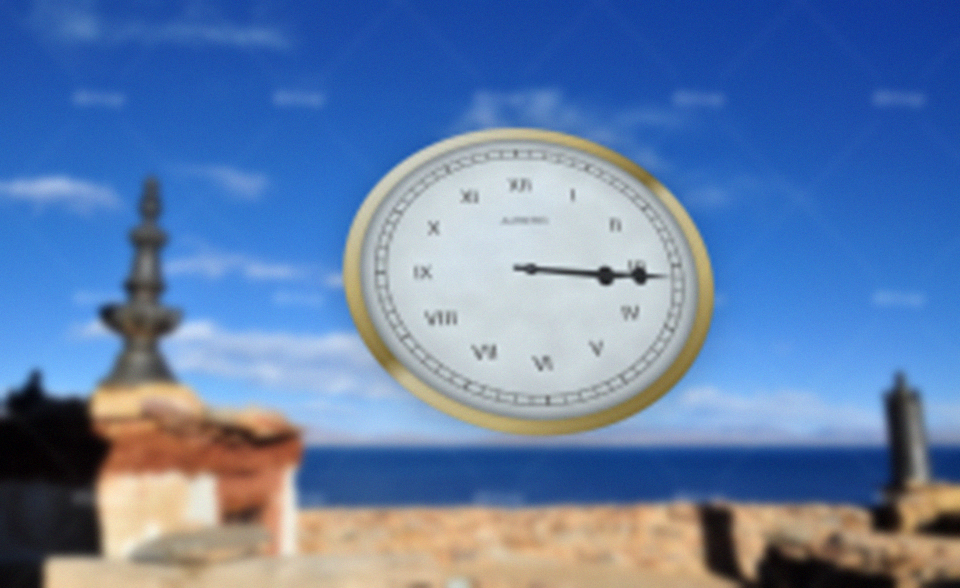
{"hour": 3, "minute": 16}
